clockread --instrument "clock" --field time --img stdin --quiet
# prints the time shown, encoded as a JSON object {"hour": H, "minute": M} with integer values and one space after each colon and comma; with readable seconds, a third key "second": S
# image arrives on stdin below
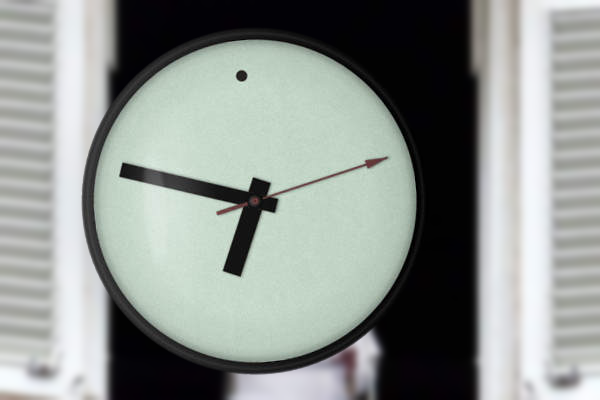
{"hour": 6, "minute": 48, "second": 13}
